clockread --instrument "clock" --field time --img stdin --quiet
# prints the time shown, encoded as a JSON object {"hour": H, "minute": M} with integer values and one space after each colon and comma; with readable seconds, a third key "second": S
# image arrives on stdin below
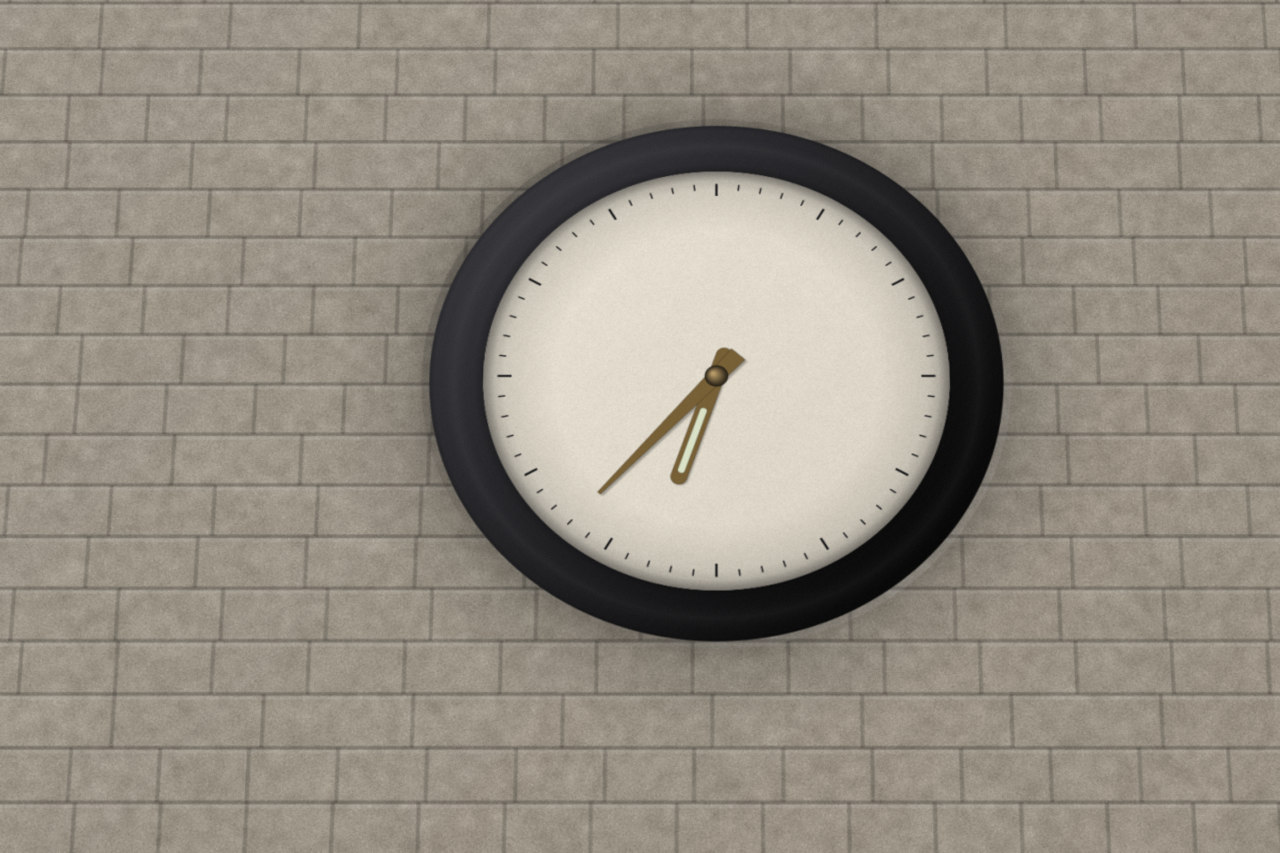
{"hour": 6, "minute": 37}
